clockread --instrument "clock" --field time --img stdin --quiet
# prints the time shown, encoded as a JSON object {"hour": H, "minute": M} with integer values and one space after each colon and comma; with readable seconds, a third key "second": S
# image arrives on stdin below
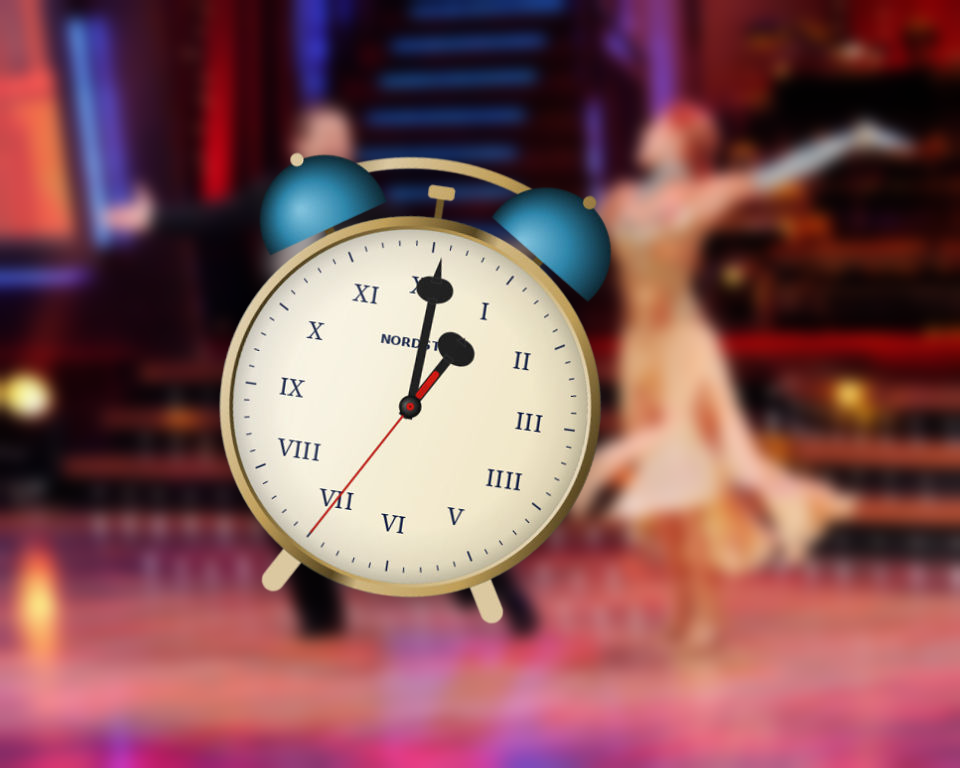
{"hour": 1, "minute": 0, "second": 35}
